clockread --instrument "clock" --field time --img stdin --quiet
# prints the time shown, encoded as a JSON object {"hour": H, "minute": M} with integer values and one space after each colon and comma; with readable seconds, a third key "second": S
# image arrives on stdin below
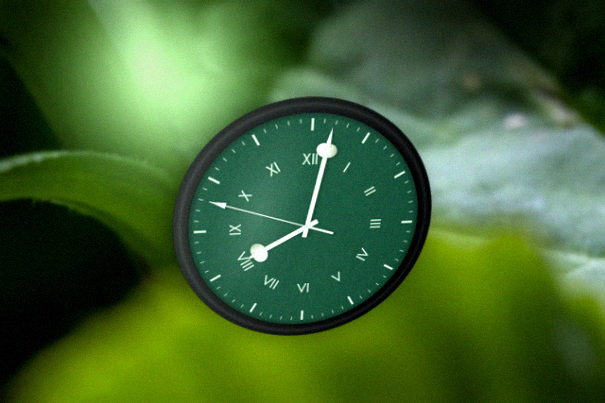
{"hour": 8, "minute": 1, "second": 48}
